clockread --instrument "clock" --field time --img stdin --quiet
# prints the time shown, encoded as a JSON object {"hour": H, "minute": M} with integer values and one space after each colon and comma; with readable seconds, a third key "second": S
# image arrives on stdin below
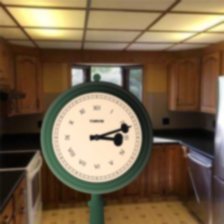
{"hour": 3, "minute": 12}
